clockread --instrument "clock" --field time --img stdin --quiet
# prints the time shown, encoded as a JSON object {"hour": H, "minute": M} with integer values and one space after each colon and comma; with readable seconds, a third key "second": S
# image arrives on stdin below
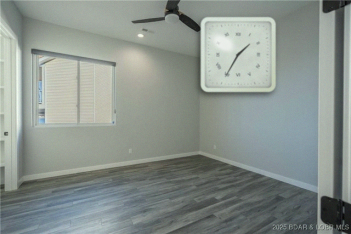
{"hour": 1, "minute": 35}
